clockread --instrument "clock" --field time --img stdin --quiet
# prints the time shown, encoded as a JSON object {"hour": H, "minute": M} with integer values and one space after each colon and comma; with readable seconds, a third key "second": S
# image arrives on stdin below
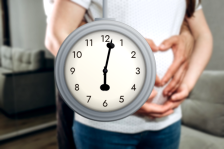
{"hour": 6, "minute": 2}
